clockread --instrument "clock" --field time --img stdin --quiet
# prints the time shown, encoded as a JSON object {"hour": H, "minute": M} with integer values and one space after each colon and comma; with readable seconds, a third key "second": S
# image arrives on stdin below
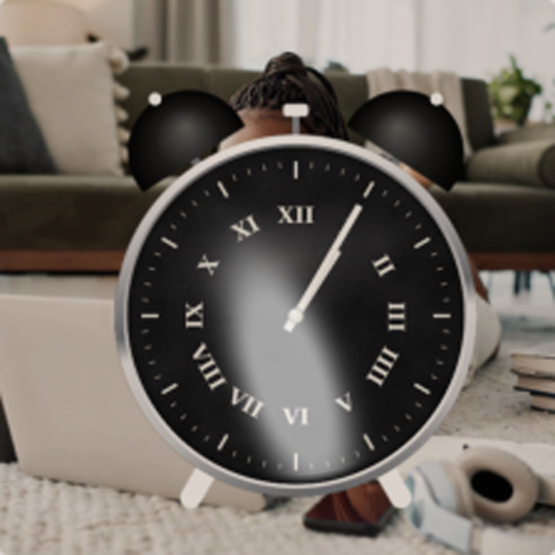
{"hour": 1, "minute": 5}
